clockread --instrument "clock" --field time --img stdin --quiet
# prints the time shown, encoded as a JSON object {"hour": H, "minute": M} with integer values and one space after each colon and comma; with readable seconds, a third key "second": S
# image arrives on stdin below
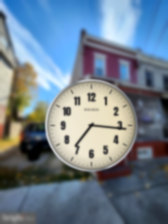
{"hour": 7, "minute": 16}
